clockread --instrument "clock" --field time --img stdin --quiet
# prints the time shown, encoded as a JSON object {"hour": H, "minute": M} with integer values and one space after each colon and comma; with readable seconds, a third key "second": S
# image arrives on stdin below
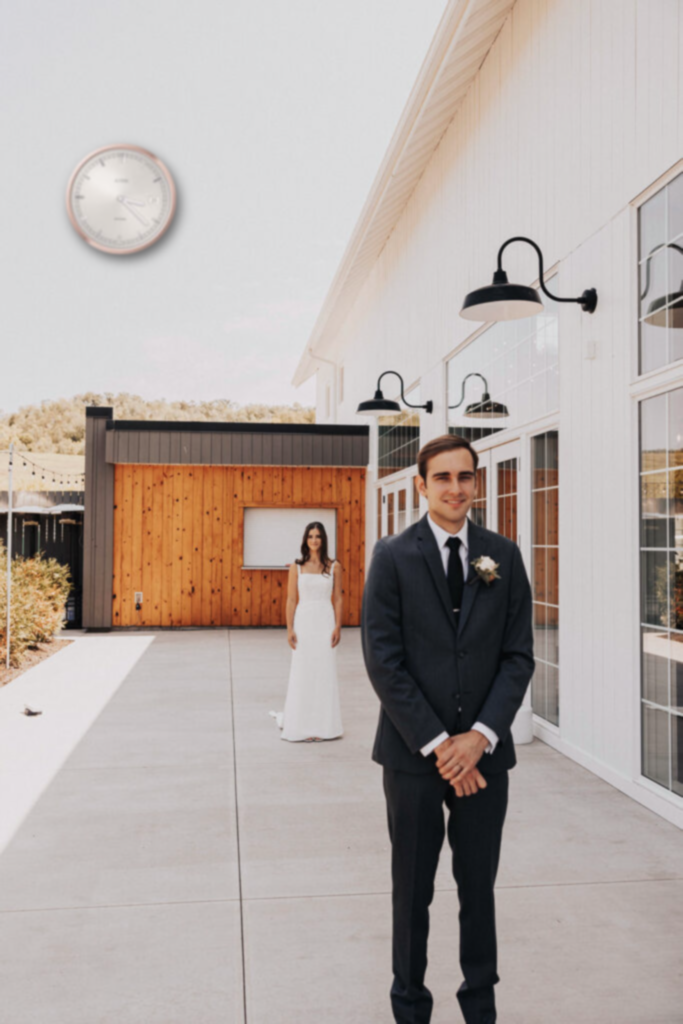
{"hour": 3, "minute": 22}
